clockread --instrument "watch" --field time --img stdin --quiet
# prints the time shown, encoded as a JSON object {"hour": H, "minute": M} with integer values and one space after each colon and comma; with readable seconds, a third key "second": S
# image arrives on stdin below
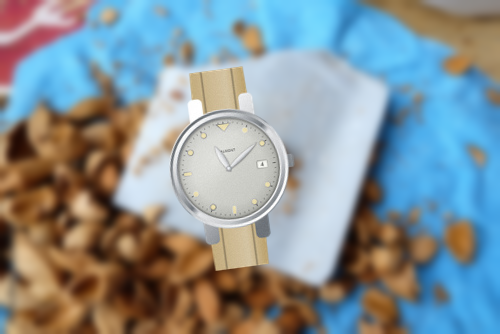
{"hour": 11, "minute": 9}
